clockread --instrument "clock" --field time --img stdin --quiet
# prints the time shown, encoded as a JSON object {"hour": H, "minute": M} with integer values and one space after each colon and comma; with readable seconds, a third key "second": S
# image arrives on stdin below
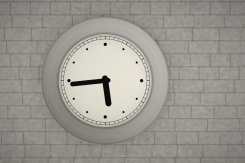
{"hour": 5, "minute": 44}
